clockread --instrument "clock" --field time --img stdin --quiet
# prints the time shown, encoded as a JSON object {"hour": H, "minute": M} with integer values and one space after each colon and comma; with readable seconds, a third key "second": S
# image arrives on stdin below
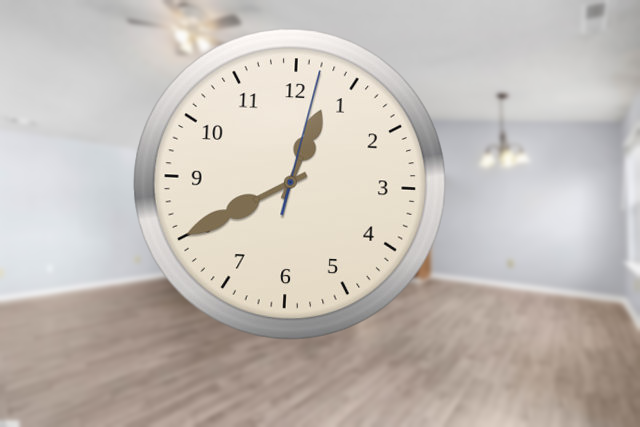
{"hour": 12, "minute": 40, "second": 2}
